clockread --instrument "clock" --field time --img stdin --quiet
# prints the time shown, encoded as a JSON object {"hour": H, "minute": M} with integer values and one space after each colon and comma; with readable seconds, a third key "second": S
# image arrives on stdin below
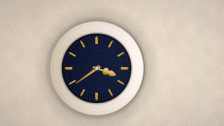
{"hour": 3, "minute": 39}
